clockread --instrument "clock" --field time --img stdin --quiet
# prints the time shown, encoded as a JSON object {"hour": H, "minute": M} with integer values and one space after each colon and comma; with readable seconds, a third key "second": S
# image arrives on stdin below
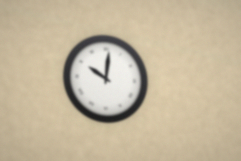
{"hour": 10, "minute": 1}
